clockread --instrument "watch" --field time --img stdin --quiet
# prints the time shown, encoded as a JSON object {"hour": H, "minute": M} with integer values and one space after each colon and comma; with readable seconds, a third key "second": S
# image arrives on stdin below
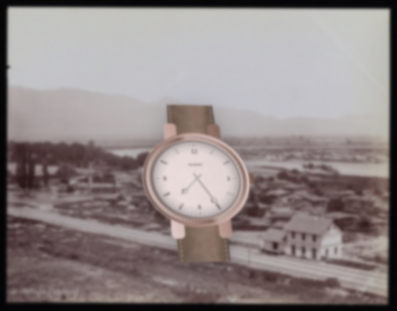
{"hour": 7, "minute": 25}
